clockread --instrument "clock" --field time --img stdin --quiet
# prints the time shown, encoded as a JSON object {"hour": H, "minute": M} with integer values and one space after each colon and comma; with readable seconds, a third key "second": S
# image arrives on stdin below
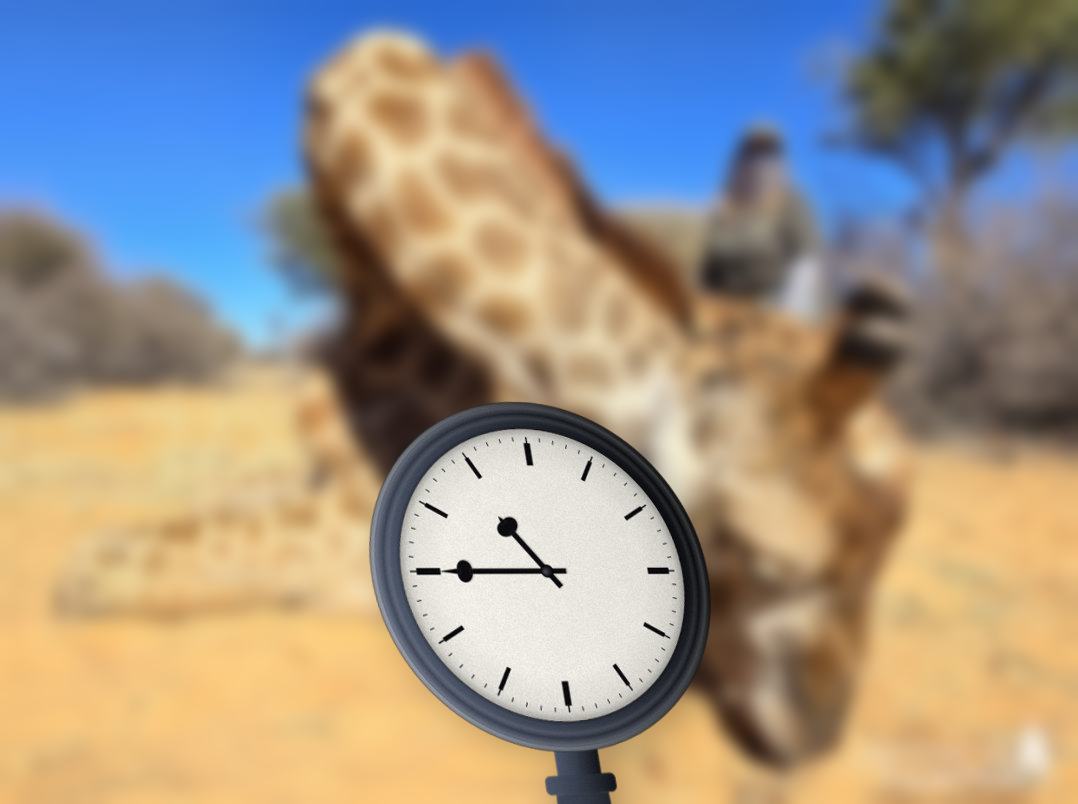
{"hour": 10, "minute": 45}
